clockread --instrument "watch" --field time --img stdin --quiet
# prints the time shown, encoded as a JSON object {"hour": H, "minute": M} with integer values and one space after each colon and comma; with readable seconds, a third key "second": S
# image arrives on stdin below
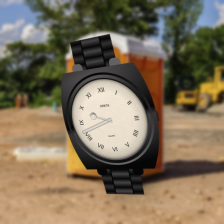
{"hour": 9, "minute": 42}
